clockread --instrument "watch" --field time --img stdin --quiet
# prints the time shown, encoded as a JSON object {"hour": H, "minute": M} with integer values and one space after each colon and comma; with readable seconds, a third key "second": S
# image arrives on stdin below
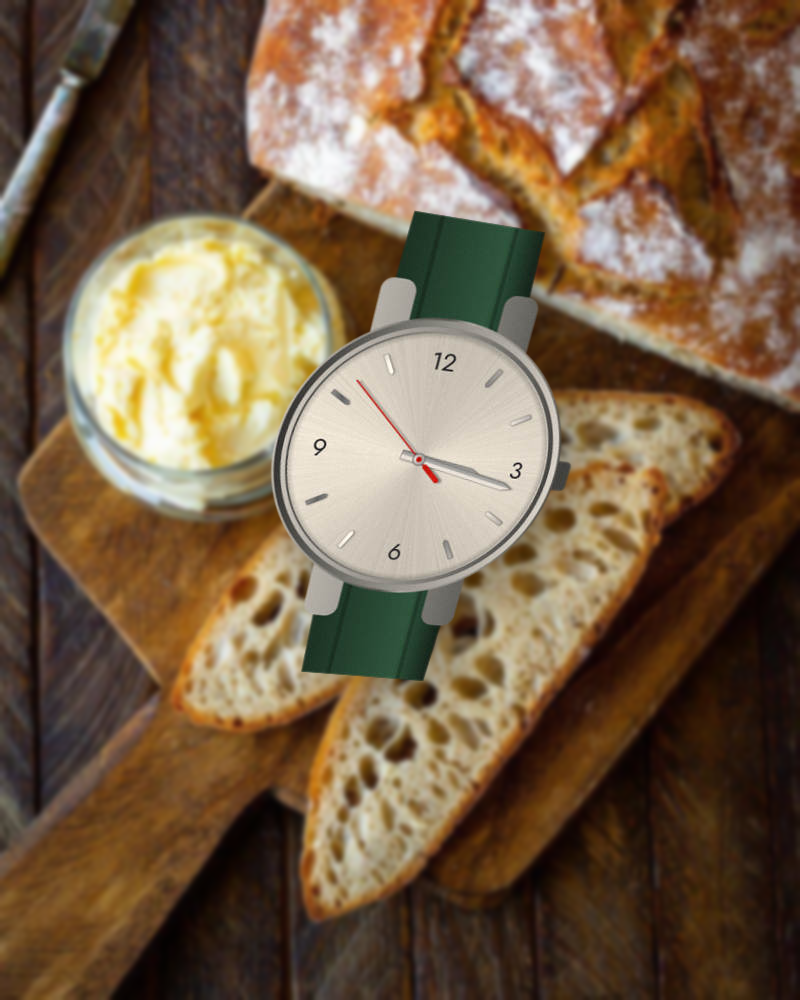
{"hour": 3, "minute": 16, "second": 52}
